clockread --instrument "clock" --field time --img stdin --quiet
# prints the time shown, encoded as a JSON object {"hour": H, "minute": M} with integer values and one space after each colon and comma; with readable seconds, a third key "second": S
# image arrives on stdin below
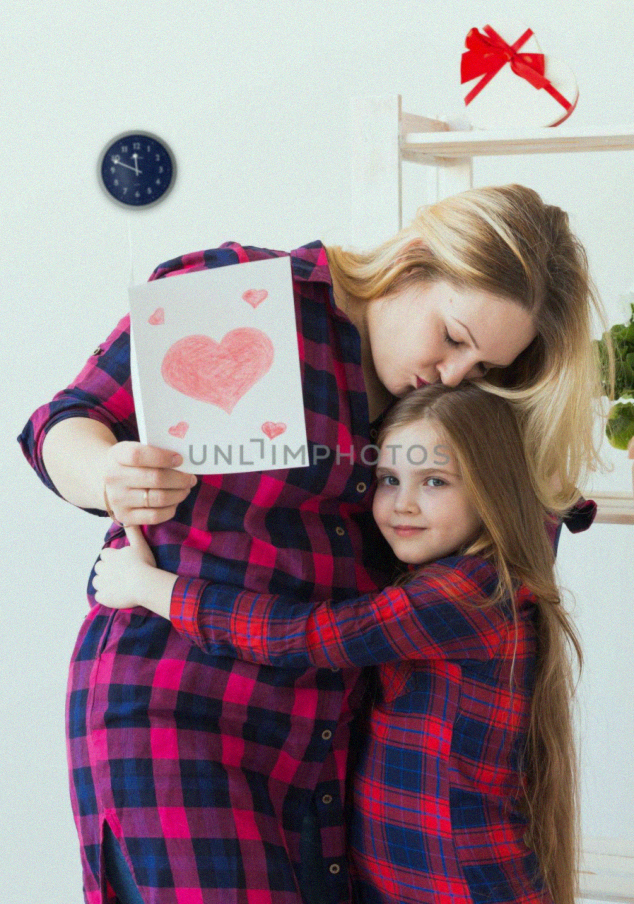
{"hour": 11, "minute": 49}
